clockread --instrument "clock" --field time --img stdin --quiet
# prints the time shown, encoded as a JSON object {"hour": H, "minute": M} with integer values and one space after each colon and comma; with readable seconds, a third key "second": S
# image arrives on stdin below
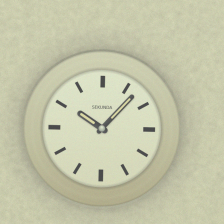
{"hour": 10, "minute": 7}
